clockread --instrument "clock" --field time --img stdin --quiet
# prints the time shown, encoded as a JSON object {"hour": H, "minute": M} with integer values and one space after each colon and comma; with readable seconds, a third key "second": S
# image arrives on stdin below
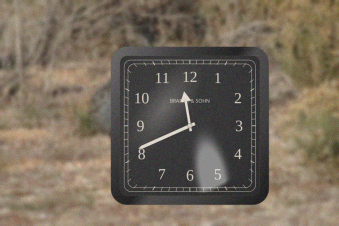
{"hour": 11, "minute": 41}
